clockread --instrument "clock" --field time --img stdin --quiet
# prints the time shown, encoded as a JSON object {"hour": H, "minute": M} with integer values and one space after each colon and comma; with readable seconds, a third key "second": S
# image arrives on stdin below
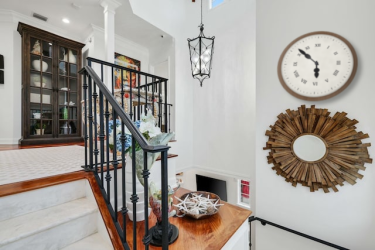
{"hour": 5, "minute": 52}
